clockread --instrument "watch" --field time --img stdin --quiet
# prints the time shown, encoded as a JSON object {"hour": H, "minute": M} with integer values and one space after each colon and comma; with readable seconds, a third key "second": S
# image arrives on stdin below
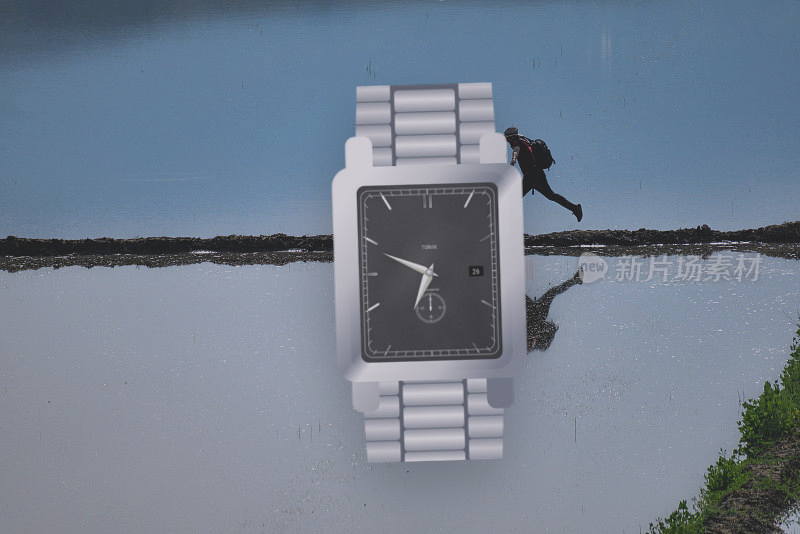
{"hour": 6, "minute": 49}
